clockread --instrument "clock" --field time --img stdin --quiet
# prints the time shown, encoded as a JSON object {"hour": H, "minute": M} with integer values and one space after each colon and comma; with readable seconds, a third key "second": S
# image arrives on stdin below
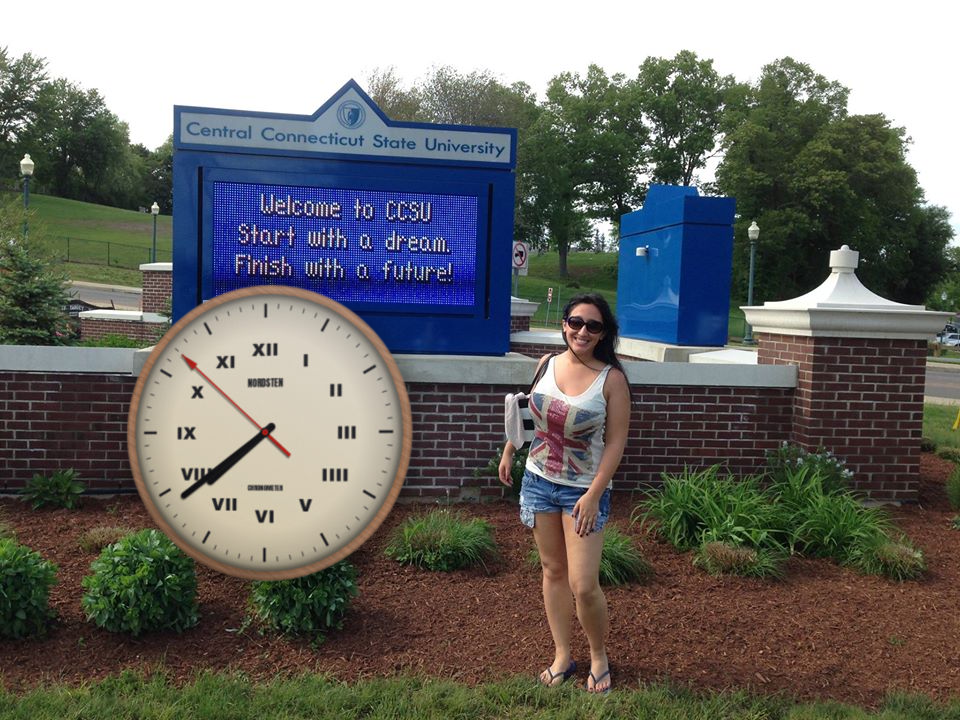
{"hour": 7, "minute": 38, "second": 52}
